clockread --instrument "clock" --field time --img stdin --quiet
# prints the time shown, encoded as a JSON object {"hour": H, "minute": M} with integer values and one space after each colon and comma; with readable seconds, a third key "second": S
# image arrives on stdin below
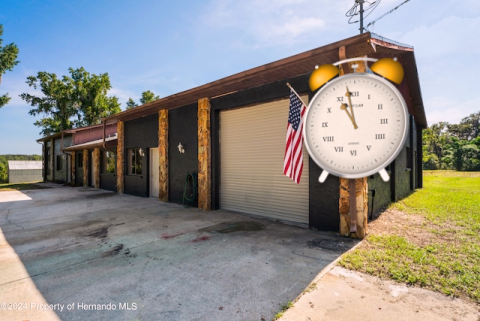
{"hour": 10, "minute": 58}
